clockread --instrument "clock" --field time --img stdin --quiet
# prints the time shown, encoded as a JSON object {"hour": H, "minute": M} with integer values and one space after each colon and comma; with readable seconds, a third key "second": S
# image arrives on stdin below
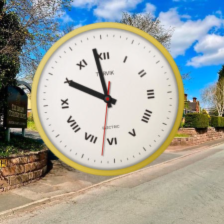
{"hour": 9, "minute": 58, "second": 32}
